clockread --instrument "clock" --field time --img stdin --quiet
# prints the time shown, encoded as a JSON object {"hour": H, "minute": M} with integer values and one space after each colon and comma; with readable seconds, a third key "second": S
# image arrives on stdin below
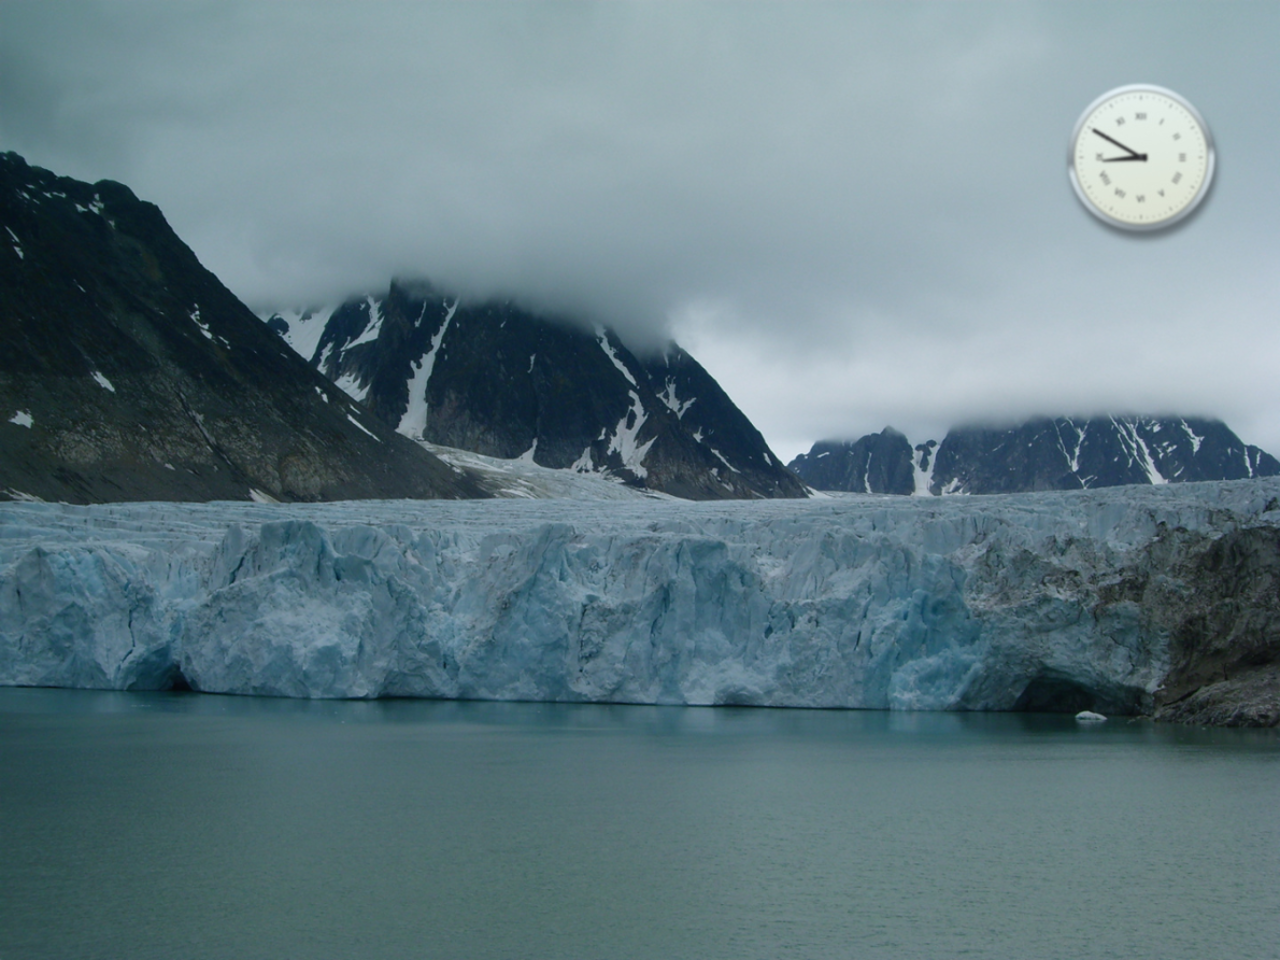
{"hour": 8, "minute": 50}
